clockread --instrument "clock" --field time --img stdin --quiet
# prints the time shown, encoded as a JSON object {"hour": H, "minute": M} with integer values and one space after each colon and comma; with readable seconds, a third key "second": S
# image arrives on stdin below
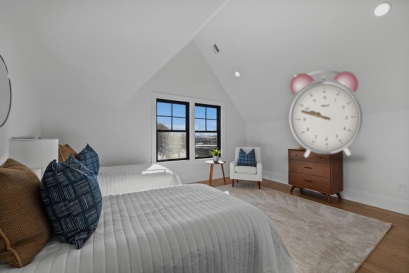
{"hour": 9, "minute": 48}
